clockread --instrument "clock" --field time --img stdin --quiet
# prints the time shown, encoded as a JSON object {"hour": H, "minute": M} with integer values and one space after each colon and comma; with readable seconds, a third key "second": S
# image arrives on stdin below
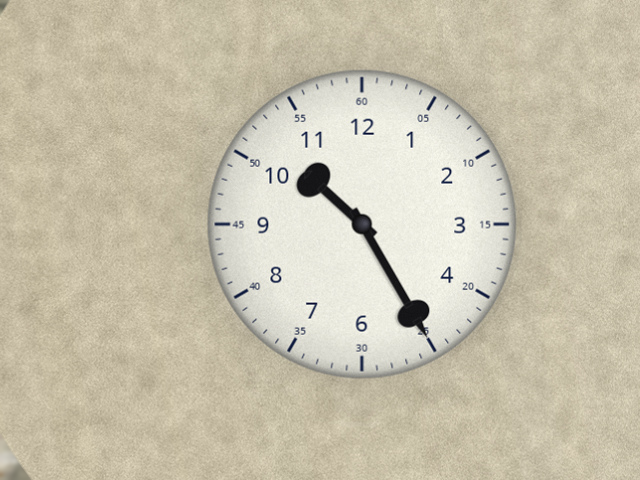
{"hour": 10, "minute": 25}
